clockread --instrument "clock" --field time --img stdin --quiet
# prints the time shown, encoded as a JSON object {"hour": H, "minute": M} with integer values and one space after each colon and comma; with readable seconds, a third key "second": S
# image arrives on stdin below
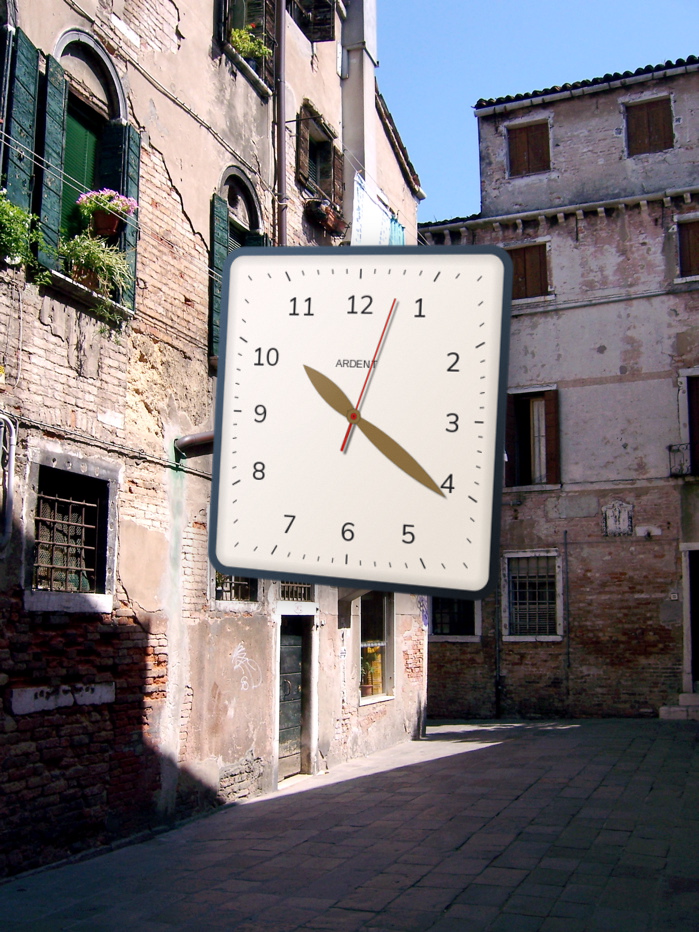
{"hour": 10, "minute": 21, "second": 3}
